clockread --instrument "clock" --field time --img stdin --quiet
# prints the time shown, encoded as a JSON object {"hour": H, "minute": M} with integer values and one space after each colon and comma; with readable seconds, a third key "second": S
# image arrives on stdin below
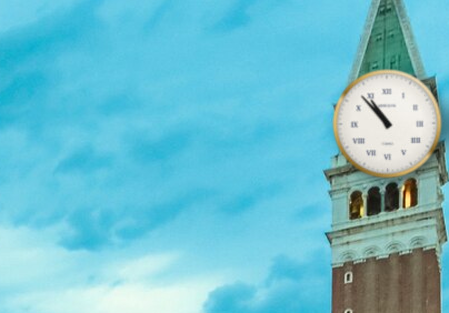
{"hour": 10, "minute": 53}
